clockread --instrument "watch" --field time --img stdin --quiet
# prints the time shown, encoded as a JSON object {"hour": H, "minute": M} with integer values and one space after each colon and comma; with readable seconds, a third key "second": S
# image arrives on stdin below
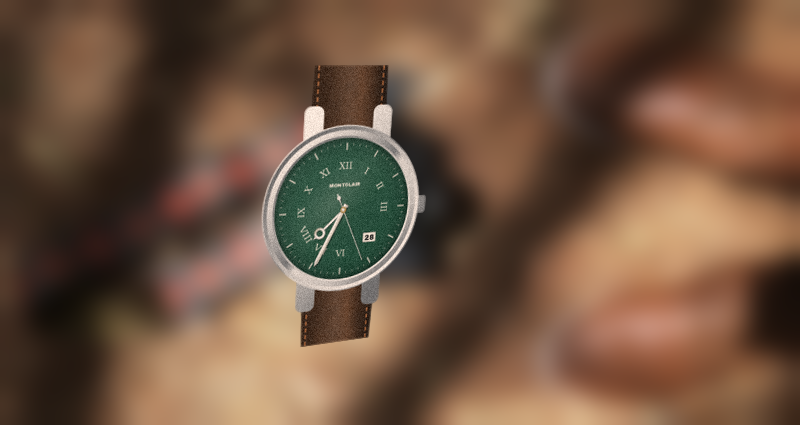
{"hour": 7, "minute": 34, "second": 26}
